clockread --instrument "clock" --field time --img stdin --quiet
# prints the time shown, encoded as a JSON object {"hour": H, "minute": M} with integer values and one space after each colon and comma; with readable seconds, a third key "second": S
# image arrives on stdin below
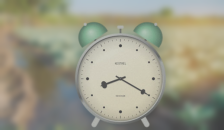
{"hour": 8, "minute": 20}
